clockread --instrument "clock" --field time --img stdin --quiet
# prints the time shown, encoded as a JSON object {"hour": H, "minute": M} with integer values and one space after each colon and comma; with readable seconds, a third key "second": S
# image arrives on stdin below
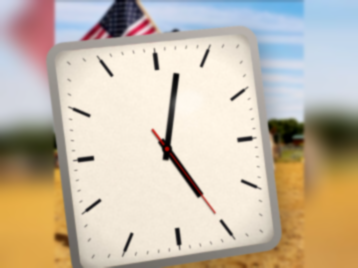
{"hour": 5, "minute": 2, "second": 25}
